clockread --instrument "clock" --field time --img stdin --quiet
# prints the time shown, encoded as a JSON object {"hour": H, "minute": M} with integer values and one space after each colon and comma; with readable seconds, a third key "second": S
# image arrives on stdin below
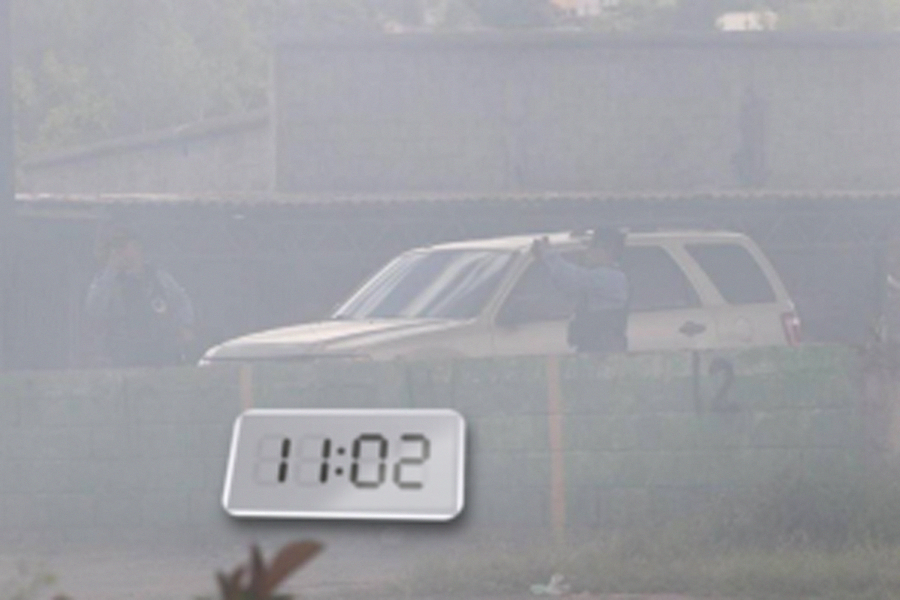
{"hour": 11, "minute": 2}
